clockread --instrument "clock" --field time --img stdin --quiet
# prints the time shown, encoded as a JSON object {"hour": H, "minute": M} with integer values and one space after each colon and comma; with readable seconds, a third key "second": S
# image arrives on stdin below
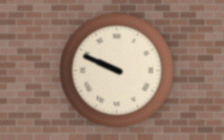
{"hour": 9, "minute": 49}
